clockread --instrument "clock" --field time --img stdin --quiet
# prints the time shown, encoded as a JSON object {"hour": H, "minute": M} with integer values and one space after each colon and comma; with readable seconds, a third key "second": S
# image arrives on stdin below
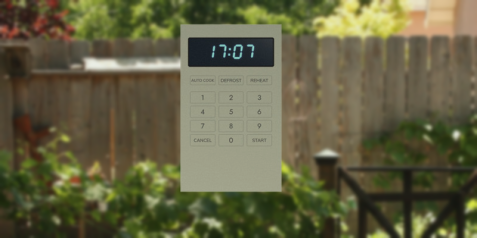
{"hour": 17, "minute": 7}
